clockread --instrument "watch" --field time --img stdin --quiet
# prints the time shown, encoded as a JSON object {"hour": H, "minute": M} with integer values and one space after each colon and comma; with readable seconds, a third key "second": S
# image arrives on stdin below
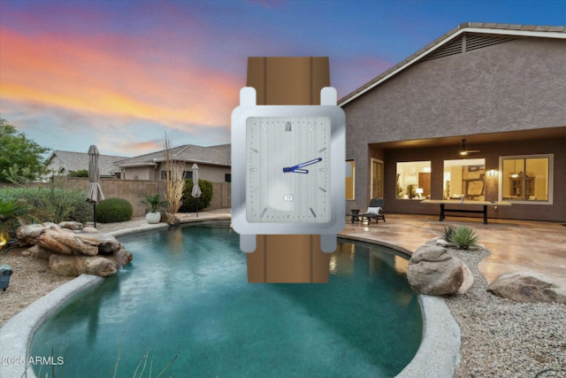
{"hour": 3, "minute": 12}
